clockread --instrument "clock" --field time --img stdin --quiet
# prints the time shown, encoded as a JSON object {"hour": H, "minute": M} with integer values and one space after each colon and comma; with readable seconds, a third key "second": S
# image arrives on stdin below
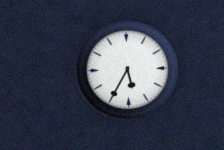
{"hour": 5, "minute": 35}
